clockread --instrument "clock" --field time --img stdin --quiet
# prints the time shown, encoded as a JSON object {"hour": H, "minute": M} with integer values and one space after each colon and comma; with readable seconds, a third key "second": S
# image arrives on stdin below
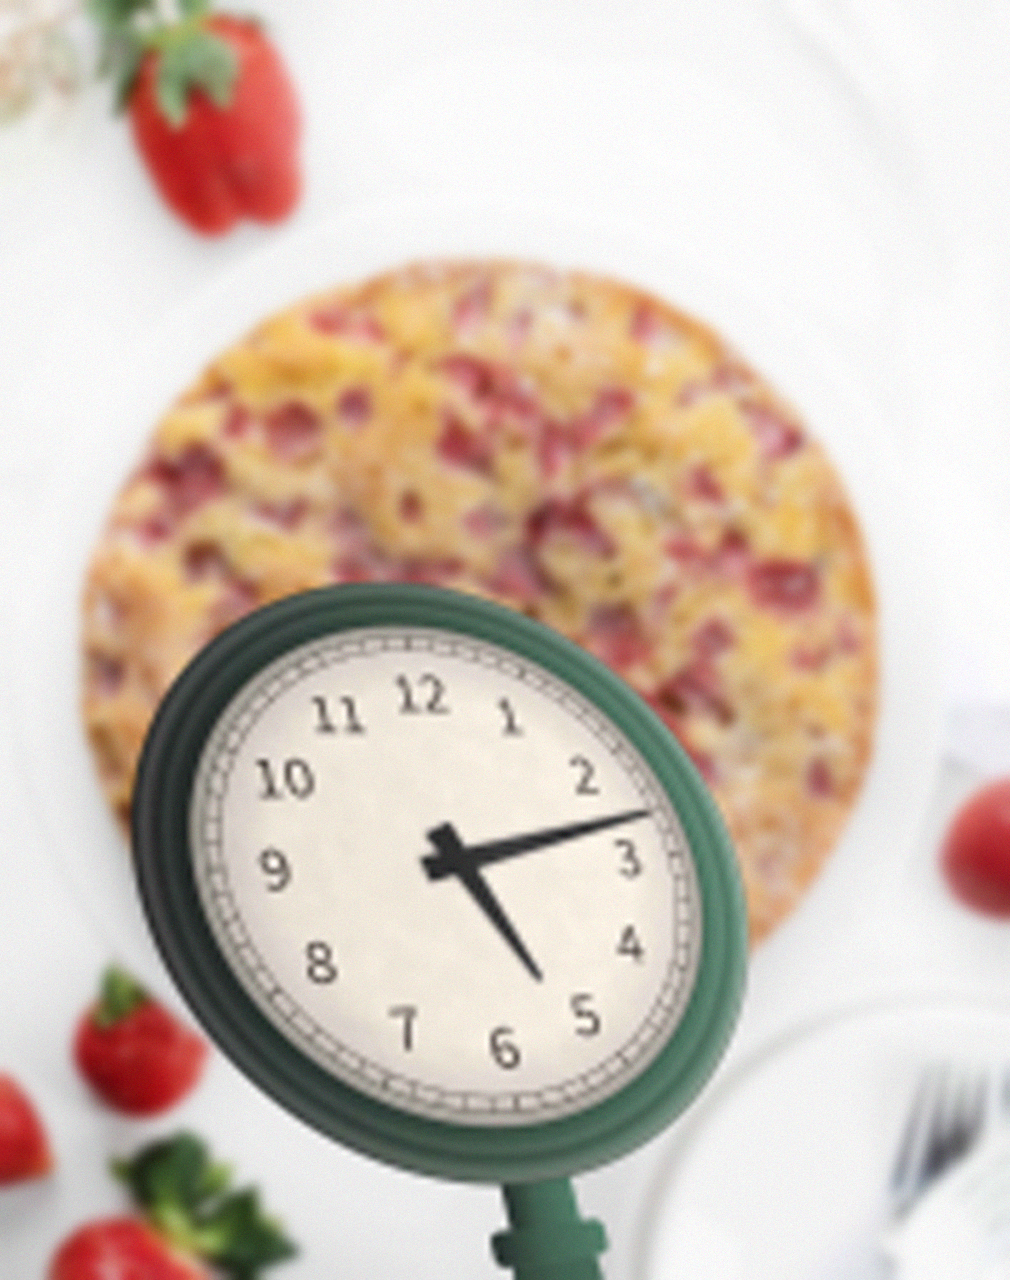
{"hour": 5, "minute": 13}
